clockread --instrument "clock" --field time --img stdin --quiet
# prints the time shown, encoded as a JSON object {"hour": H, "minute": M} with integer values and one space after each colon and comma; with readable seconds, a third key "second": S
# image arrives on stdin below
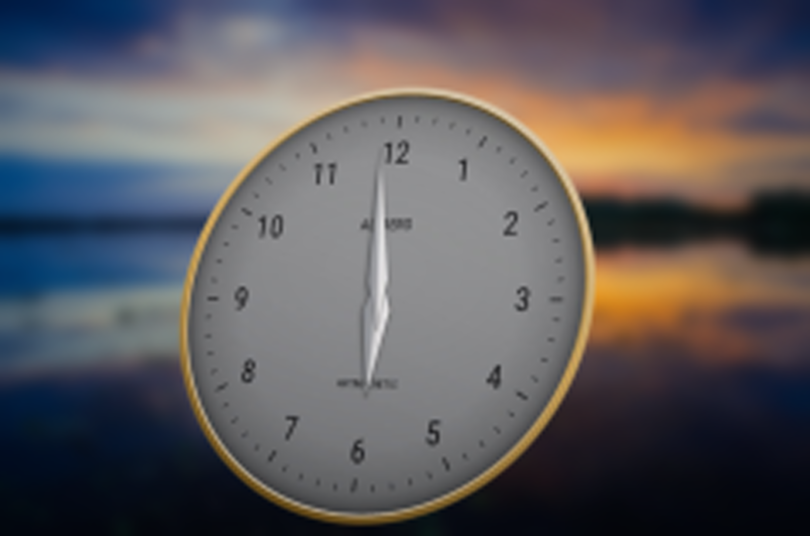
{"hour": 5, "minute": 59}
